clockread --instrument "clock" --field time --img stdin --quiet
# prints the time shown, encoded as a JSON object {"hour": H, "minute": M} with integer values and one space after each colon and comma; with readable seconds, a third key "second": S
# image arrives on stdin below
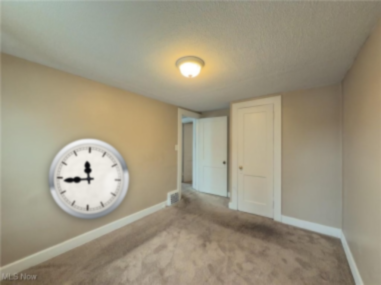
{"hour": 11, "minute": 44}
